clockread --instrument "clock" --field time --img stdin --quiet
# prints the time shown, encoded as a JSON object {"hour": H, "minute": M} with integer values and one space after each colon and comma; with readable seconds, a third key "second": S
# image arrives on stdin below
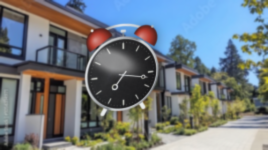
{"hour": 7, "minute": 17}
